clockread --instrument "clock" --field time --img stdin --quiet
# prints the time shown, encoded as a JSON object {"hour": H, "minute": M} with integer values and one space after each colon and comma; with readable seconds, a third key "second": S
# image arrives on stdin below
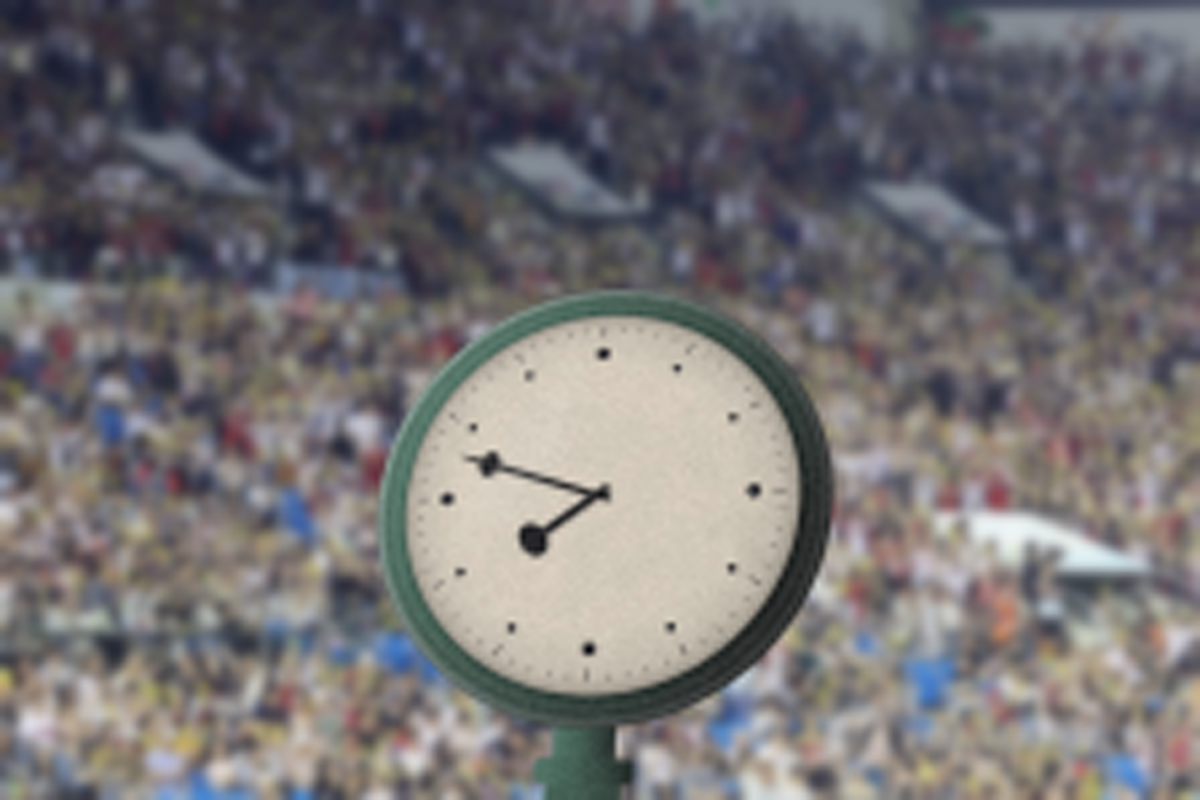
{"hour": 7, "minute": 48}
